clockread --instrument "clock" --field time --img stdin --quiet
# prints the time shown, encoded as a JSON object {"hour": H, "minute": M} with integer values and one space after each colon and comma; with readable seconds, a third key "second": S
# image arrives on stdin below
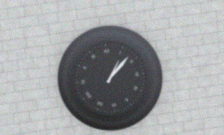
{"hour": 1, "minute": 8}
